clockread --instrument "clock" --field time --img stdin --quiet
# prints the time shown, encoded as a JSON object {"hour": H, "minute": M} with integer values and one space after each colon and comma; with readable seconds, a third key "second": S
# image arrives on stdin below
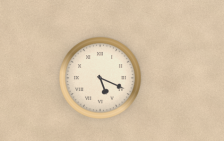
{"hour": 5, "minute": 19}
